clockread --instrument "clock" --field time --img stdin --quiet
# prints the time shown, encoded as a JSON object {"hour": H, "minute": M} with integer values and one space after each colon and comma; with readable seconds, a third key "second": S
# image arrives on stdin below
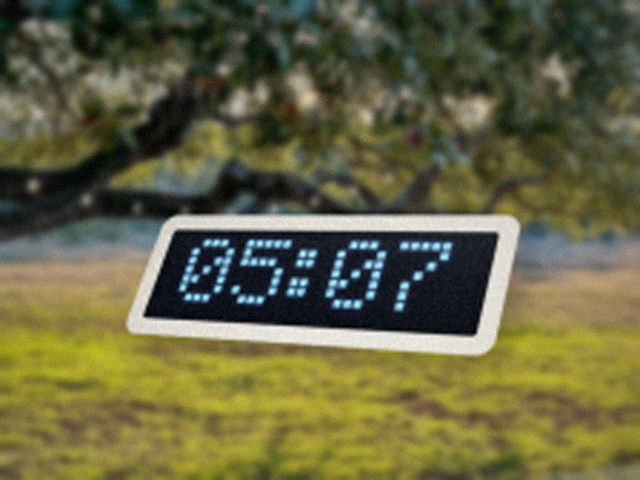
{"hour": 5, "minute": 7}
